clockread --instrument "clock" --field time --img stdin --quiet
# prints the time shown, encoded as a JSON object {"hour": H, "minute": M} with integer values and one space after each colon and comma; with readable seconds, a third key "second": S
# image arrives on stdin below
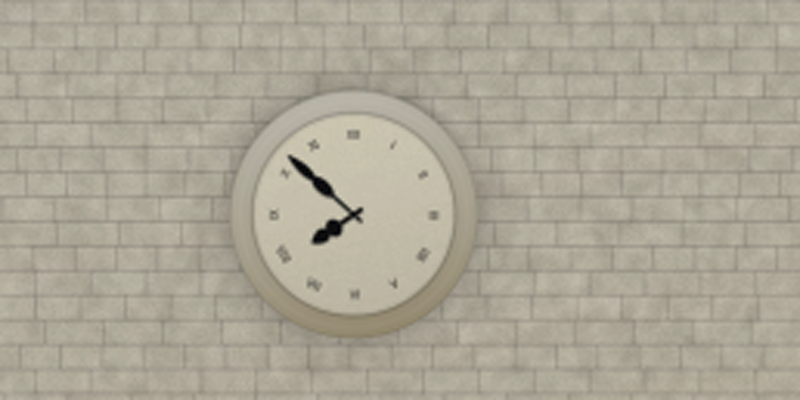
{"hour": 7, "minute": 52}
